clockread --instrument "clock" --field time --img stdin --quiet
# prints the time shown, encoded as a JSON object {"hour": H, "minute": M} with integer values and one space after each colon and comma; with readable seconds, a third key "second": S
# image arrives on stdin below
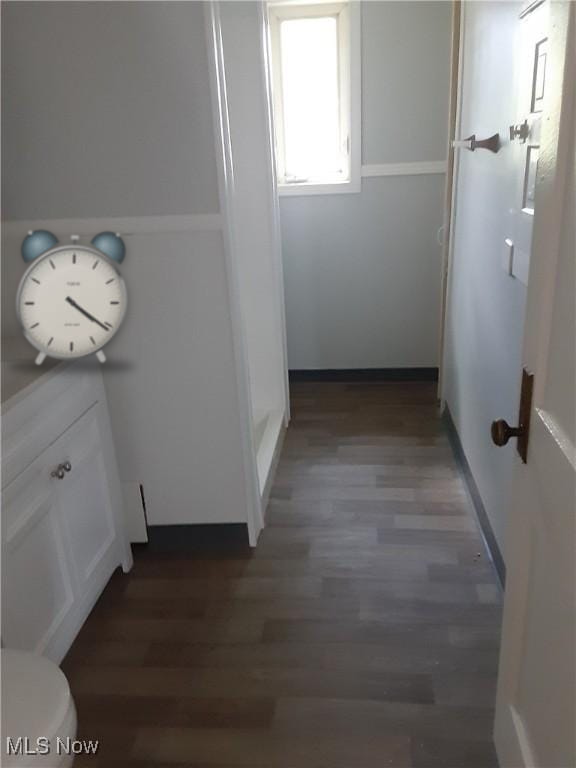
{"hour": 4, "minute": 21}
